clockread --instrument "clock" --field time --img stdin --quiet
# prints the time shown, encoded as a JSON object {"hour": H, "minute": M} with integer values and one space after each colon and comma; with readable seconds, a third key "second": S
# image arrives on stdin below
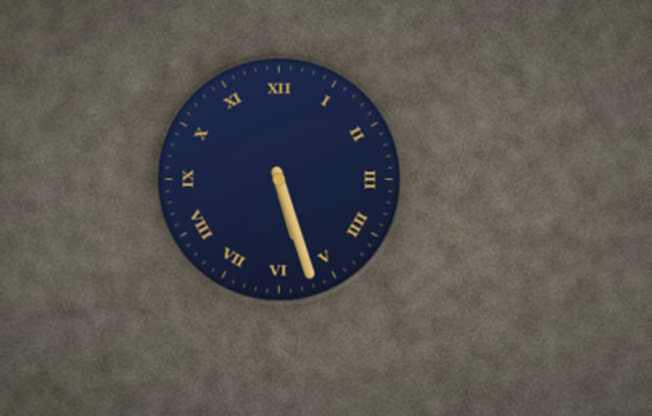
{"hour": 5, "minute": 27}
